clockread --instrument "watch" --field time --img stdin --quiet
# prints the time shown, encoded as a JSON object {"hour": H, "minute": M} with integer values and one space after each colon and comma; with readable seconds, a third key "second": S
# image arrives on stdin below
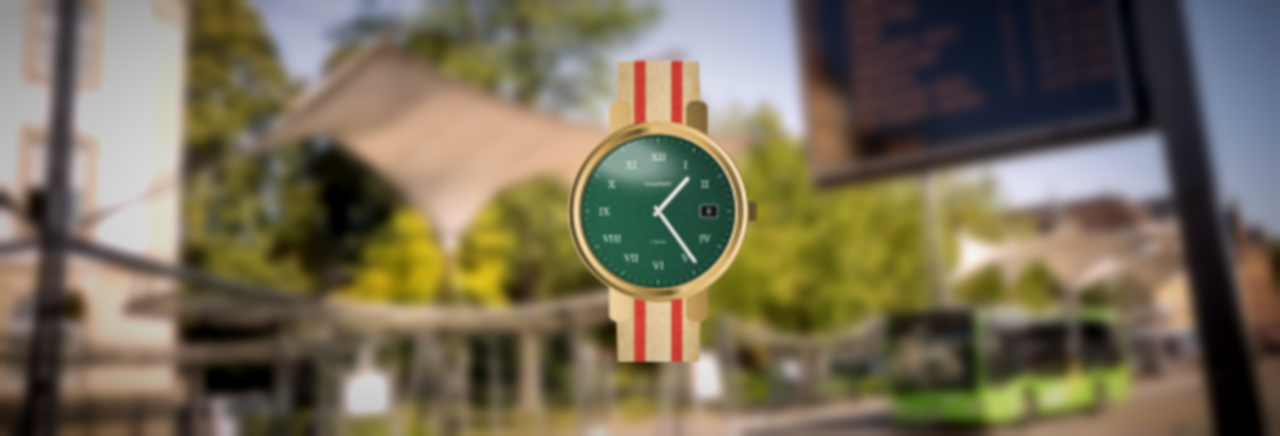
{"hour": 1, "minute": 24}
